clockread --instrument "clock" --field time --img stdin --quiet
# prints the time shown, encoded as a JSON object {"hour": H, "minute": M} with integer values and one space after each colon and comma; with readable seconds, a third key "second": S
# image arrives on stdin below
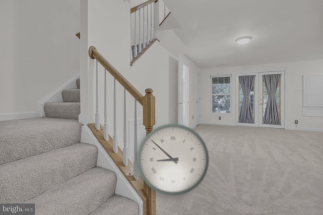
{"hour": 8, "minute": 52}
